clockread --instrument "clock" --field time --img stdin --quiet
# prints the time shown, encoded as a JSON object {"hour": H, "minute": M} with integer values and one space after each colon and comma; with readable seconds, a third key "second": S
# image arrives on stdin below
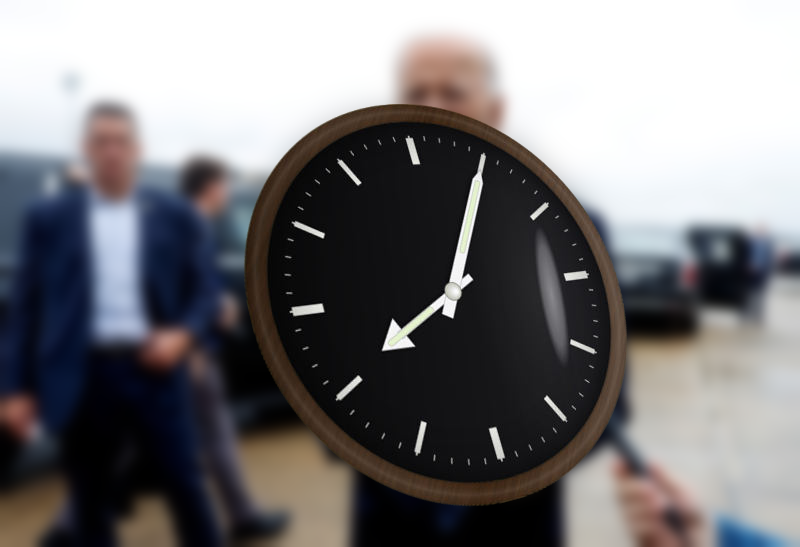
{"hour": 8, "minute": 5}
